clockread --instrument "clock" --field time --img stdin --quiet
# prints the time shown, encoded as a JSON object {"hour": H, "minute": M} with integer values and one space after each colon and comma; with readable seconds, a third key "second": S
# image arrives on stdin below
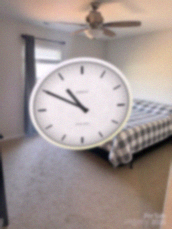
{"hour": 10, "minute": 50}
